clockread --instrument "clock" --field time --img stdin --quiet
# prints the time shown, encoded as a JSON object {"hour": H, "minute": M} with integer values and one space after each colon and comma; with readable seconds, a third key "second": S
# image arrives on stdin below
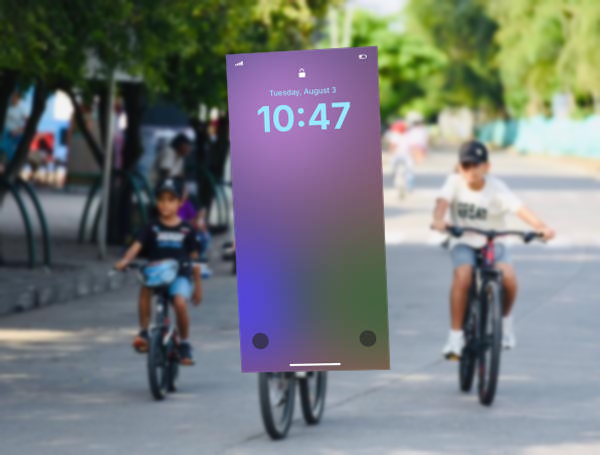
{"hour": 10, "minute": 47}
